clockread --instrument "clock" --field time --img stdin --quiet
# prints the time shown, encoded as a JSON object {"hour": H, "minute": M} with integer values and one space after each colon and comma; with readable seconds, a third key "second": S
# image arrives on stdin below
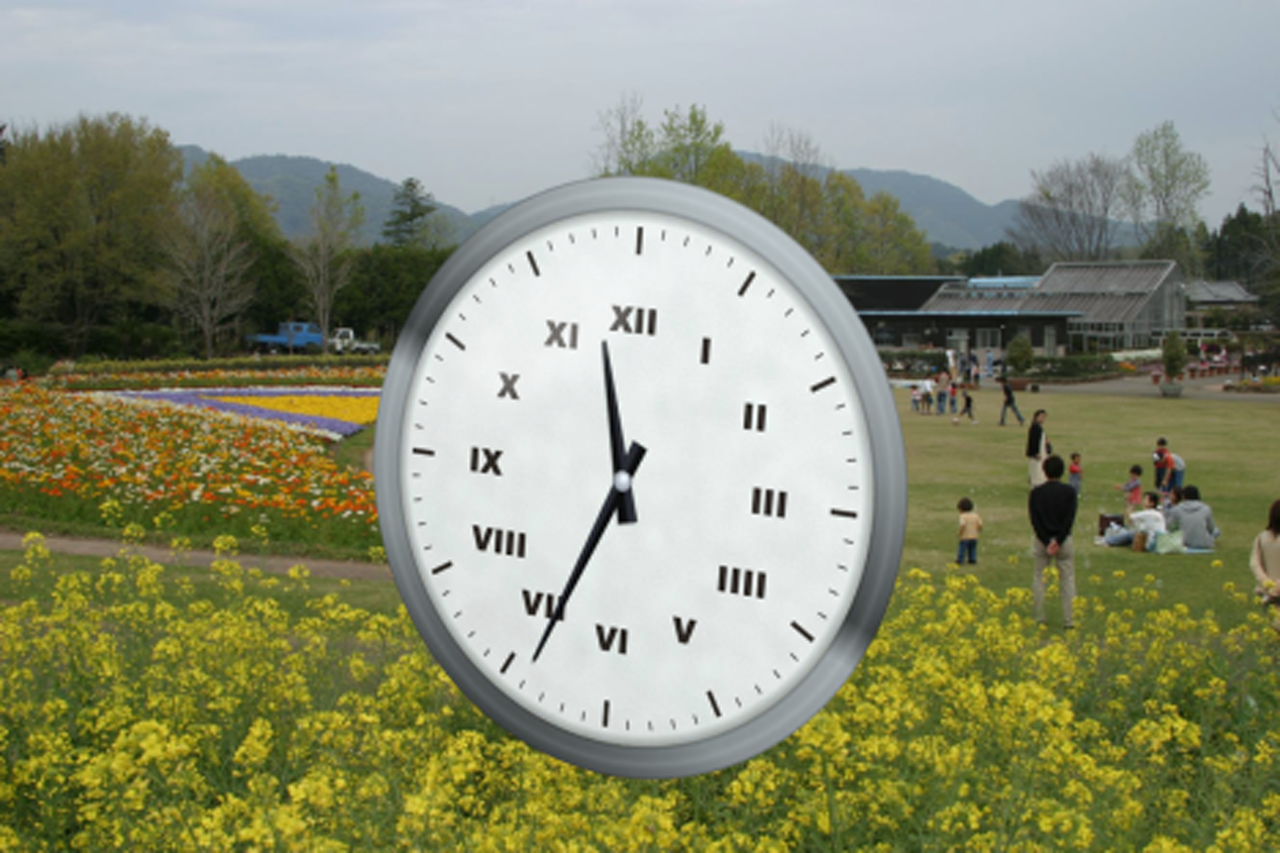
{"hour": 11, "minute": 34}
